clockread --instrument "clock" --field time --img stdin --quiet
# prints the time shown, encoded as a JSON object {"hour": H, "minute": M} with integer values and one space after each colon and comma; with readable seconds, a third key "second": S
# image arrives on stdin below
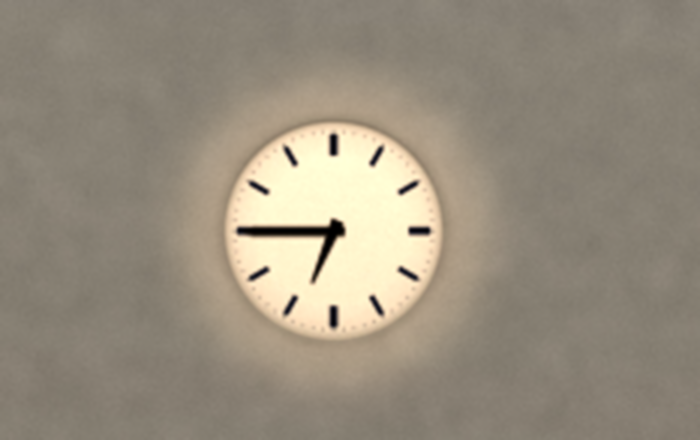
{"hour": 6, "minute": 45}
